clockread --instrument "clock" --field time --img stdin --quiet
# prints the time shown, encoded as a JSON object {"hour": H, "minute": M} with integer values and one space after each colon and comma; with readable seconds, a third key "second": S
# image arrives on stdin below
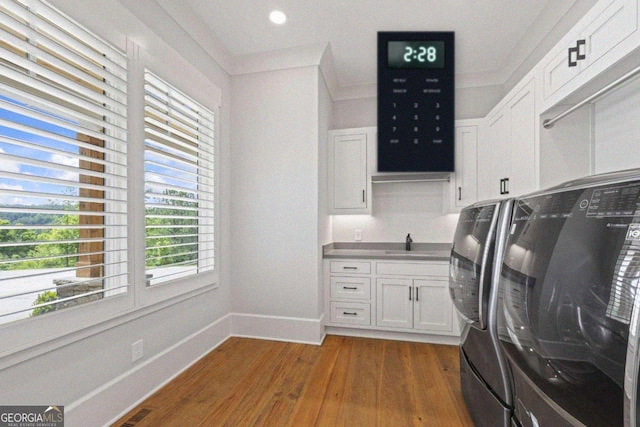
{"hour": 2, "minute": 28}
